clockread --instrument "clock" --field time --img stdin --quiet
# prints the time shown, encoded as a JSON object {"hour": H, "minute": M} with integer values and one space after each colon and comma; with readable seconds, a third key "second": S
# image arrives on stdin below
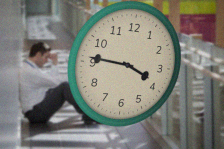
{"hour": 3, "minute": 46}
